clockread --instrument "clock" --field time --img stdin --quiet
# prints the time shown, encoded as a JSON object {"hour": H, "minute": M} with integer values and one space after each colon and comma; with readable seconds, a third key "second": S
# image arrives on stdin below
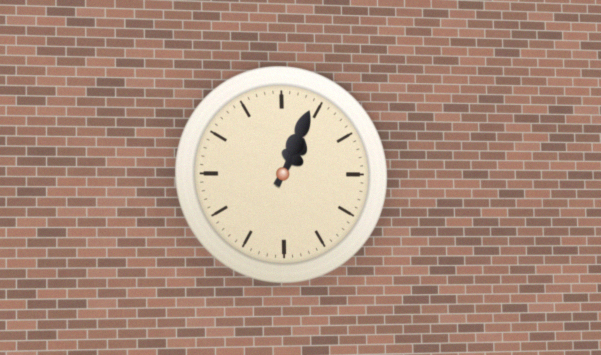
{"hour": 1, "minute": 4}
